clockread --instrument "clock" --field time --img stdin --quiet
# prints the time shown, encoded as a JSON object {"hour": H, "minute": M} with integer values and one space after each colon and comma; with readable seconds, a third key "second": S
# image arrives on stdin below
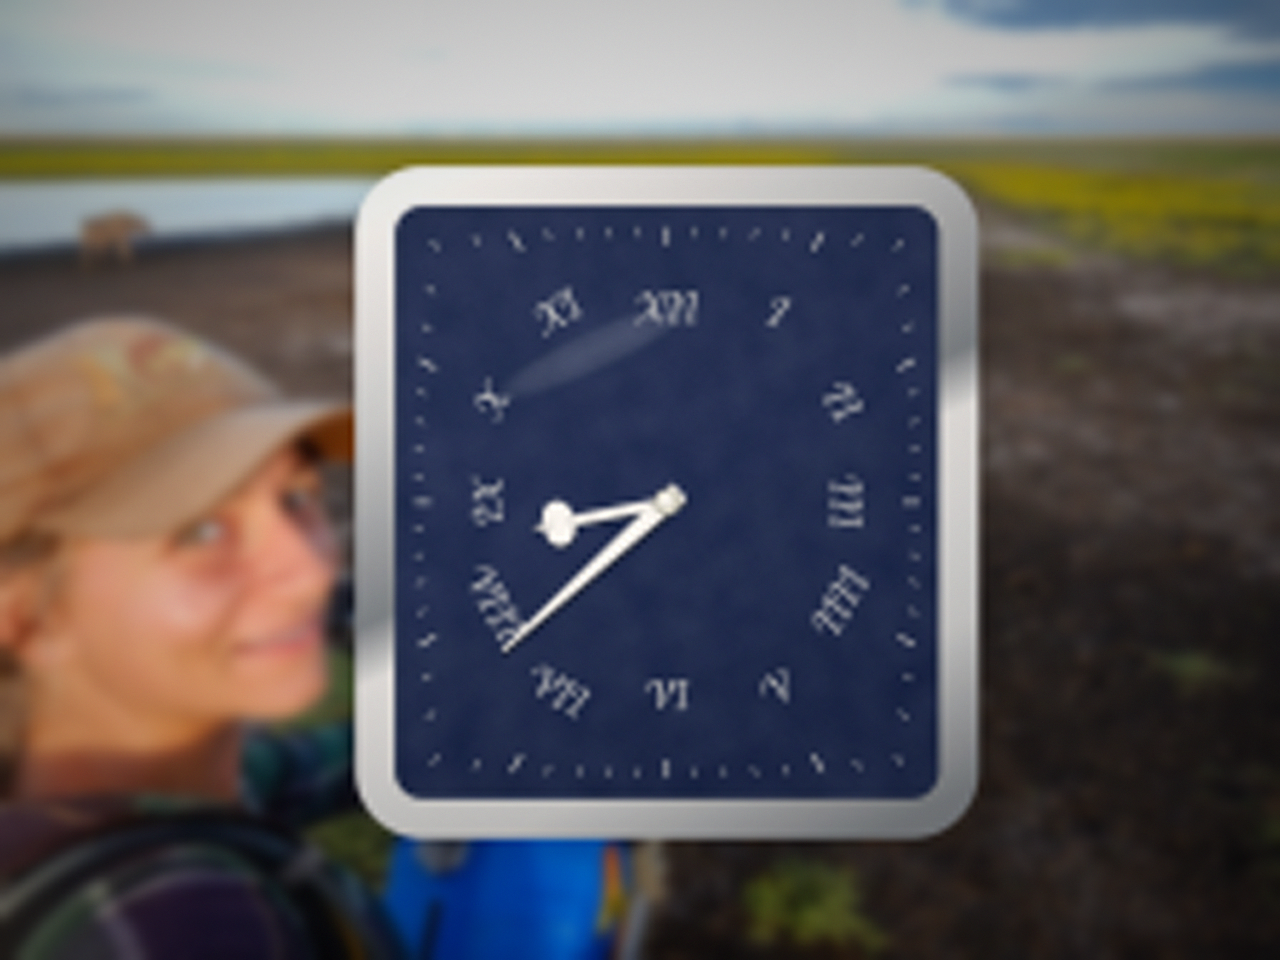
{"hour": 8, "minute": 38}
